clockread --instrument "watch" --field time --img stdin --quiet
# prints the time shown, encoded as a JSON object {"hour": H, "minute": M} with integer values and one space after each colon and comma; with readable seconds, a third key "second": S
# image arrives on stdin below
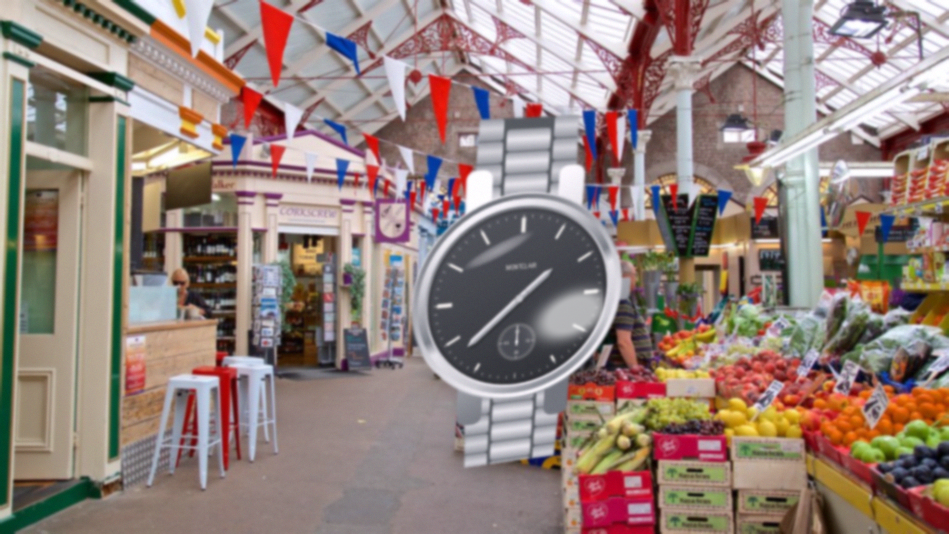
{"hour": 1, "minute": 38}
